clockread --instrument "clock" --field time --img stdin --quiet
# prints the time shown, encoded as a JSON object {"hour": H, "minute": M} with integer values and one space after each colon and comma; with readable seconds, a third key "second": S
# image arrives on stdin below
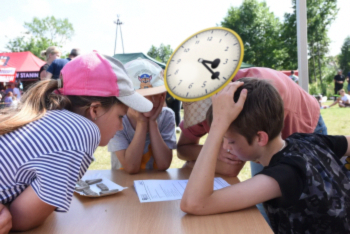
{"hour": 3, "minute": 21}
